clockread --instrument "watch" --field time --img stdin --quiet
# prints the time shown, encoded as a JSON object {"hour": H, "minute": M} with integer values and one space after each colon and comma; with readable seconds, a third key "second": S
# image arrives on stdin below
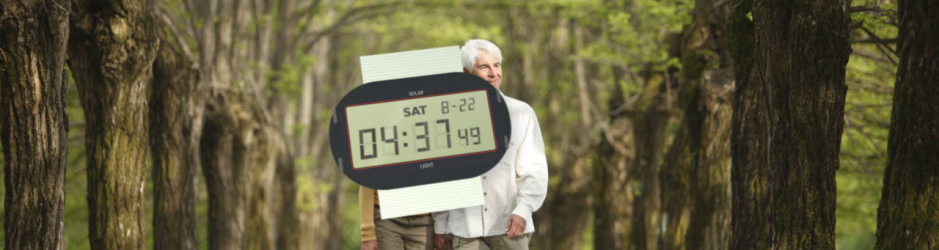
{"hour": 4, "minute": 37, "second": 49}
